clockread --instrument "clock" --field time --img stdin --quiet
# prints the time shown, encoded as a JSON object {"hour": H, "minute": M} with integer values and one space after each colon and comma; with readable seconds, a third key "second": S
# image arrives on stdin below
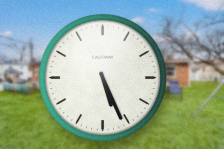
{"hour": 5, "minute": 26}
